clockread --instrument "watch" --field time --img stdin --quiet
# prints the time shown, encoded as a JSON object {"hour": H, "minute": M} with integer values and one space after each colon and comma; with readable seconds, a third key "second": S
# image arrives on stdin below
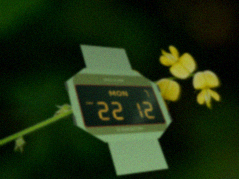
{"hour": 22, "minute": 12}
